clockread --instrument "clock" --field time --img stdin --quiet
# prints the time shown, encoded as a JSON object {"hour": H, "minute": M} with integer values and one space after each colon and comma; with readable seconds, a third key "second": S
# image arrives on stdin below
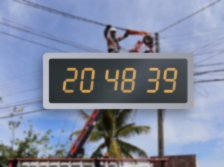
{"hour": 20, "minute": 48, "second": 39}
